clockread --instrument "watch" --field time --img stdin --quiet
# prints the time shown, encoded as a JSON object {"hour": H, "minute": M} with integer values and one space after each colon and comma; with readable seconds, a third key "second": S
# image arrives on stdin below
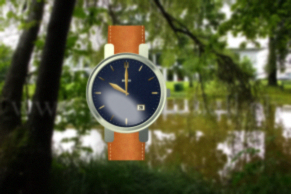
{"hour": 10, "minute": 0}
